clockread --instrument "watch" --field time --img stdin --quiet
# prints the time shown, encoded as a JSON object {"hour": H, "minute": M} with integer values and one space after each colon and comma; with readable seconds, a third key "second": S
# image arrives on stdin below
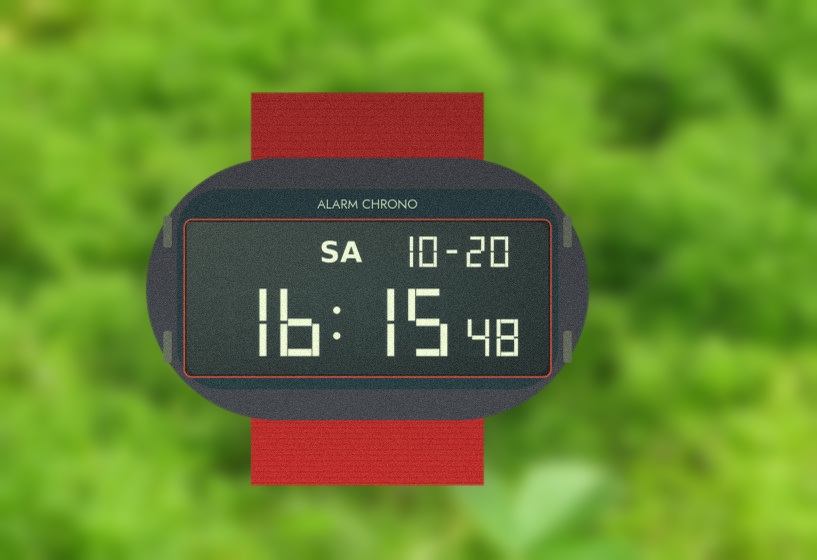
{"hour": 16, "minute": 15, "second": 48}
